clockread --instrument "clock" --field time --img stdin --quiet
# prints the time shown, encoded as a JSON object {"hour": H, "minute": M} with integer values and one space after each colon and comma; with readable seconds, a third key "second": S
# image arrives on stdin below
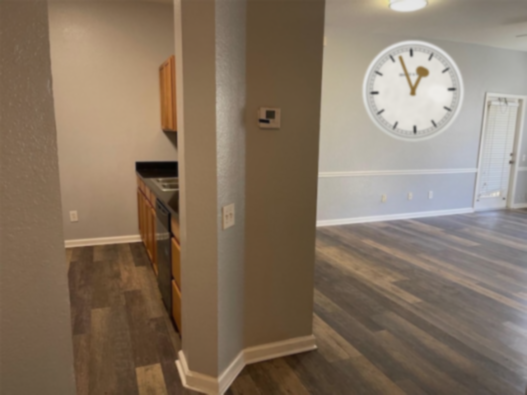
{"hour": 12, "minute": 57}
